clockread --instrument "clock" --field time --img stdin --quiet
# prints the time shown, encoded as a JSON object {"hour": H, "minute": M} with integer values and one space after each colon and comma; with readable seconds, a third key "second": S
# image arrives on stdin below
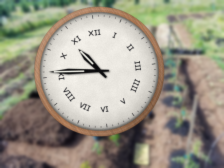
{"hour": 10, "minute": 46}
